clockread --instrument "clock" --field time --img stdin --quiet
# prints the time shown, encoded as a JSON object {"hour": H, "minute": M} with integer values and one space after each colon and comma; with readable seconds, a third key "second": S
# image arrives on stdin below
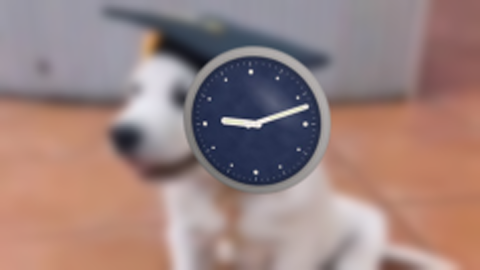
{"hour": 9, "minute": 12}
